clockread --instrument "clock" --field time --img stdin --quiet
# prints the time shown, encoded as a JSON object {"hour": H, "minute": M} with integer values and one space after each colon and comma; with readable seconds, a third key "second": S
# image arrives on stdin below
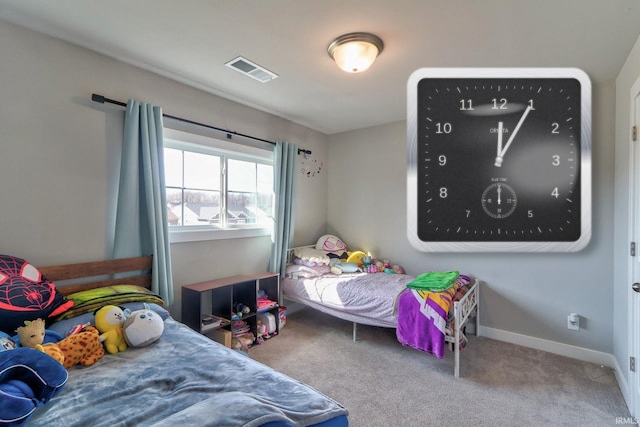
{"hour": 12, "minute": 5}
